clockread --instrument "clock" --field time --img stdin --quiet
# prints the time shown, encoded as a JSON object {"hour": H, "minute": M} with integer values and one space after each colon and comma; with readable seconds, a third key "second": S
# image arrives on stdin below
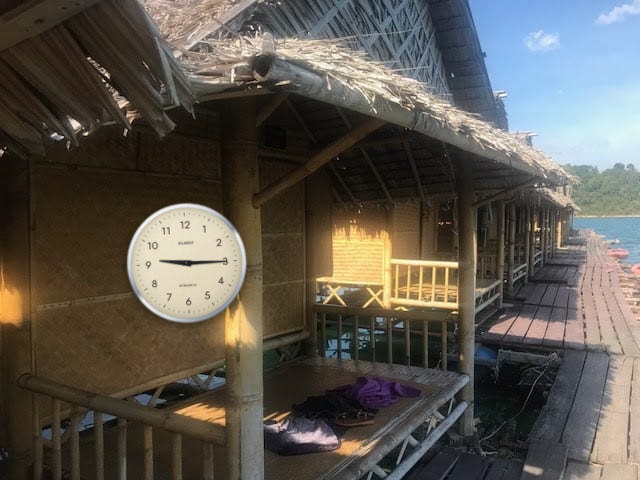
{"hour": 9, "minute": 15}
